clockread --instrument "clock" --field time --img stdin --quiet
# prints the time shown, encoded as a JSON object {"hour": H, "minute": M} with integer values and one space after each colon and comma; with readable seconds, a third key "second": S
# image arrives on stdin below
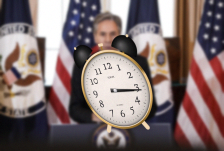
{"hour": 3, "minute": 16}
